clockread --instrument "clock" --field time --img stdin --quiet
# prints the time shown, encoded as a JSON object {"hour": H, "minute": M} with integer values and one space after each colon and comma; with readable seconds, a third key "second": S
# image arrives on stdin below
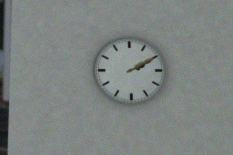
{"hour": 2, "minute": 10}
